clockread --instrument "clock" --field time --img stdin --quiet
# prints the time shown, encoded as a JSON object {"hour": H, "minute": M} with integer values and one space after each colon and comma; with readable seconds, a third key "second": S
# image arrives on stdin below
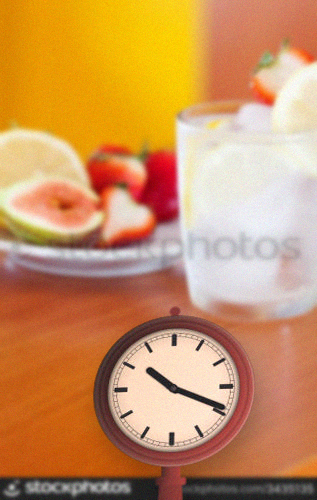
{"hour": 10, "minute": 19}
